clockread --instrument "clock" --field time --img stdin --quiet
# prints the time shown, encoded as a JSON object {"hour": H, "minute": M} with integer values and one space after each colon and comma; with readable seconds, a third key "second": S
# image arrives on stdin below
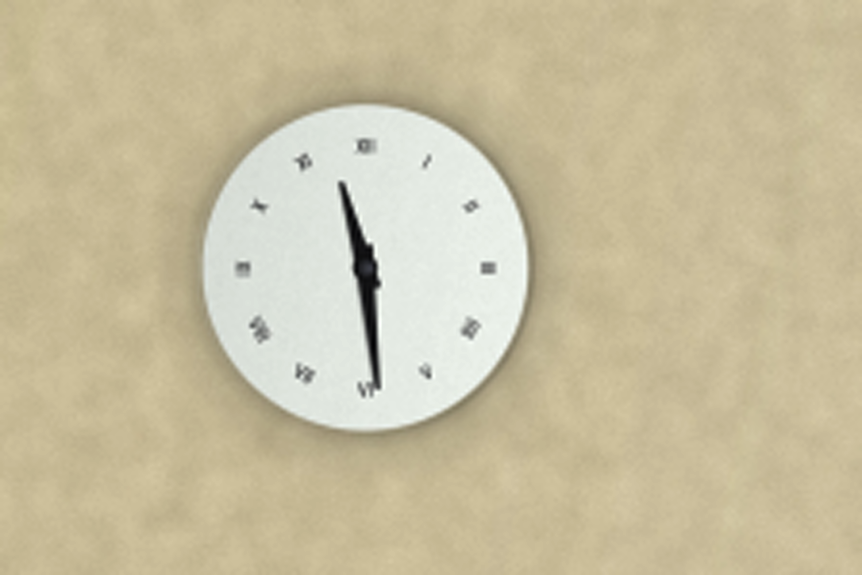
{"hour": 11, "minute": 29}
